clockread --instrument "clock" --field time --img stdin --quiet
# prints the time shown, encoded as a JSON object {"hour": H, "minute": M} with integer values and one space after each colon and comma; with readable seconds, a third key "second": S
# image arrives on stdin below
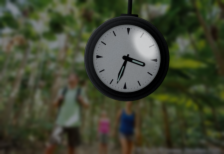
{"hour": 3, "minute": 33}
